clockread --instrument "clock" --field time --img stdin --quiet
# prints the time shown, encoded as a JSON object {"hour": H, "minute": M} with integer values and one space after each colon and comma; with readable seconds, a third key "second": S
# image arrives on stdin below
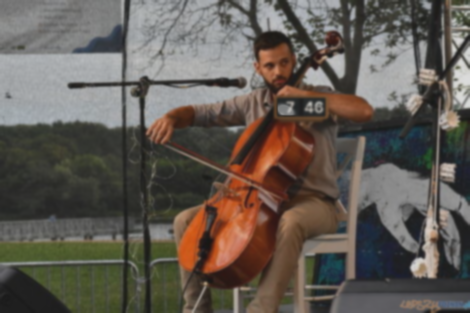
{"hour": 7, "minute": 46}
